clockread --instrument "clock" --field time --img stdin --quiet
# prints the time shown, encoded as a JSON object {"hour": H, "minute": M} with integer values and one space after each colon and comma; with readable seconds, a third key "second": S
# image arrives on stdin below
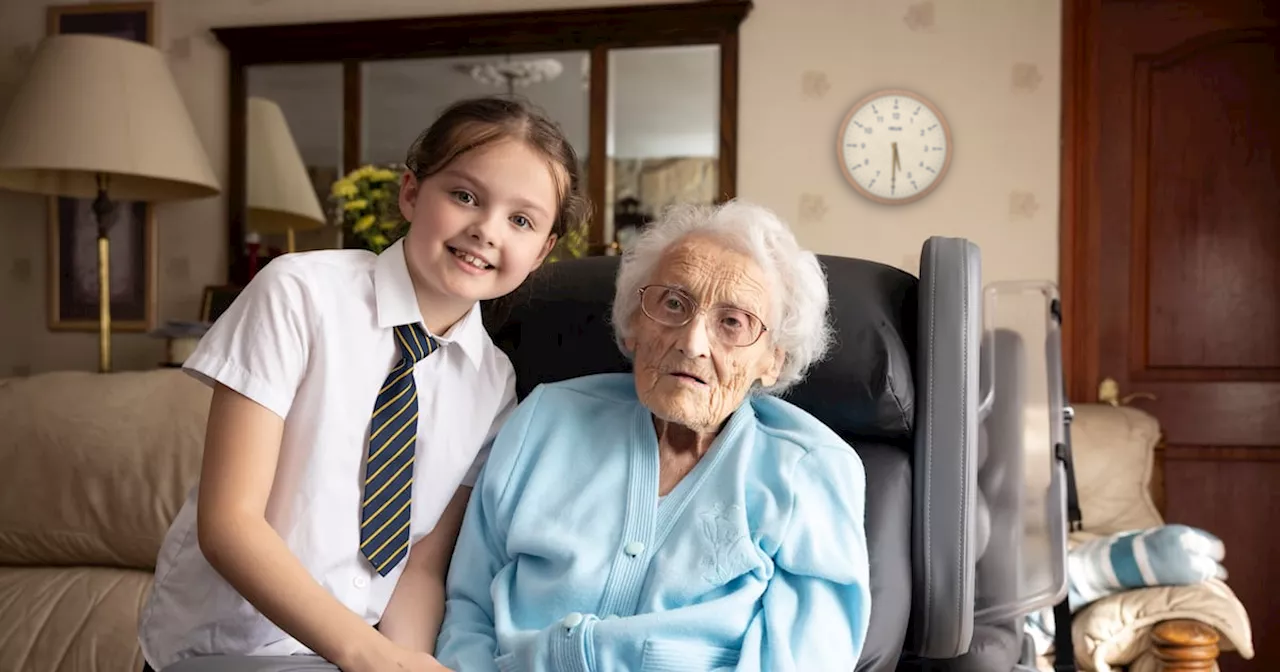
{"hour": 5, "minute": 30}
